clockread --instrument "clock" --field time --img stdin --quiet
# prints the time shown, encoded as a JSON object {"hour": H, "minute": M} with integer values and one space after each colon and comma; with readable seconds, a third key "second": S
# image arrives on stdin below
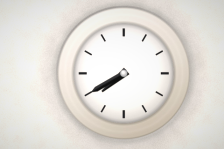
{"hour": 7, "minute": 40}
